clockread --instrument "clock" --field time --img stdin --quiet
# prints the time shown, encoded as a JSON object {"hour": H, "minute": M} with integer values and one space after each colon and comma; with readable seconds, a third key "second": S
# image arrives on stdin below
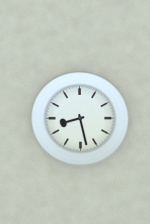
{"hour": 8, "minute": 28}
